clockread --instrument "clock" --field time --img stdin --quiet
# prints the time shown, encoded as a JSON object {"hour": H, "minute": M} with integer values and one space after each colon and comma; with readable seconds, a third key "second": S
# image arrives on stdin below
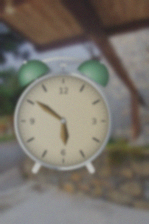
{"hour": 5, "minute": 51}
